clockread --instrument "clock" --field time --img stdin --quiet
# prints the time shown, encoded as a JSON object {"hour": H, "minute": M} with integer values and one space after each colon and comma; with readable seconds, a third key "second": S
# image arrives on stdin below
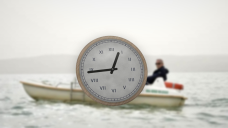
{"hour": 12, "minute": 44}
